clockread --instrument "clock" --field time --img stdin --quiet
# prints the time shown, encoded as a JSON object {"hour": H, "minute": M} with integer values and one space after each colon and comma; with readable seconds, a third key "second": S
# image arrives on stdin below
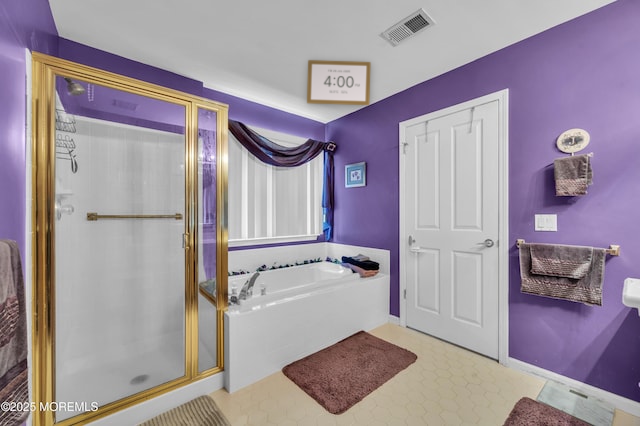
{"hour": 4, "minute": 0}
